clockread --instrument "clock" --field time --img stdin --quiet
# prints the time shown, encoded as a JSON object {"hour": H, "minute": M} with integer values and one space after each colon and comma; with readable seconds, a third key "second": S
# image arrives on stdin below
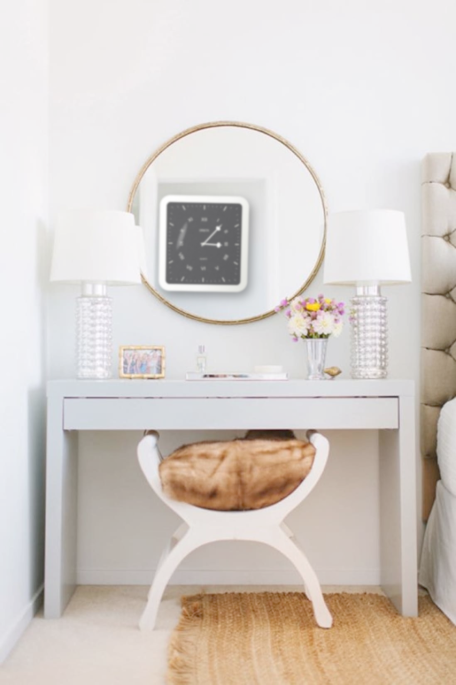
{"hour": 3, "minute": 7}
